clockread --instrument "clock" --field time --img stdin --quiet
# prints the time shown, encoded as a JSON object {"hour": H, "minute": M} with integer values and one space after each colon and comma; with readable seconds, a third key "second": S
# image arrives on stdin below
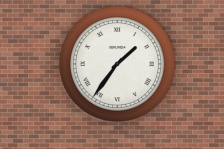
{"hour": 1, "minute": 36}
